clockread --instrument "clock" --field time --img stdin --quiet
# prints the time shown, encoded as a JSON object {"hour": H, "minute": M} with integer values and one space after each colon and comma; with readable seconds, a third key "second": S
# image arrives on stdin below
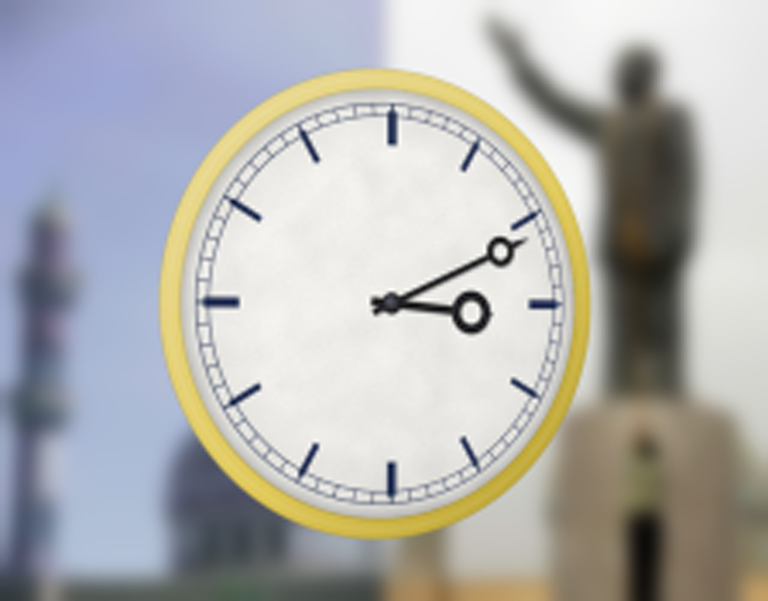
{"hour": 3, "minute": 11}
